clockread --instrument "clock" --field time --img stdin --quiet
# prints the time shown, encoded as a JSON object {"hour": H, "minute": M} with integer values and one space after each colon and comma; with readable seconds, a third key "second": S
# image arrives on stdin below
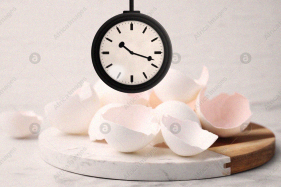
{"hour": 10, "minute": 18}
